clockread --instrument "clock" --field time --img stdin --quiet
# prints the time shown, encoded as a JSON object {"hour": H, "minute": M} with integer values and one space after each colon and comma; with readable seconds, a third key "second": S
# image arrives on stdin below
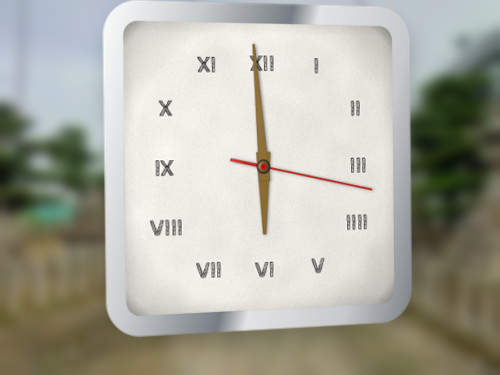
{"hour": 5, "minute": 59, "second": 17}
